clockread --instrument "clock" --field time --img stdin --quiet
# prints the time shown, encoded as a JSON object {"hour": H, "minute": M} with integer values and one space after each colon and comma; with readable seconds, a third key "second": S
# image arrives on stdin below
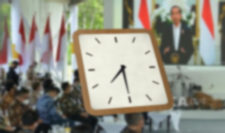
{"hour": 7, "minute": 30}
